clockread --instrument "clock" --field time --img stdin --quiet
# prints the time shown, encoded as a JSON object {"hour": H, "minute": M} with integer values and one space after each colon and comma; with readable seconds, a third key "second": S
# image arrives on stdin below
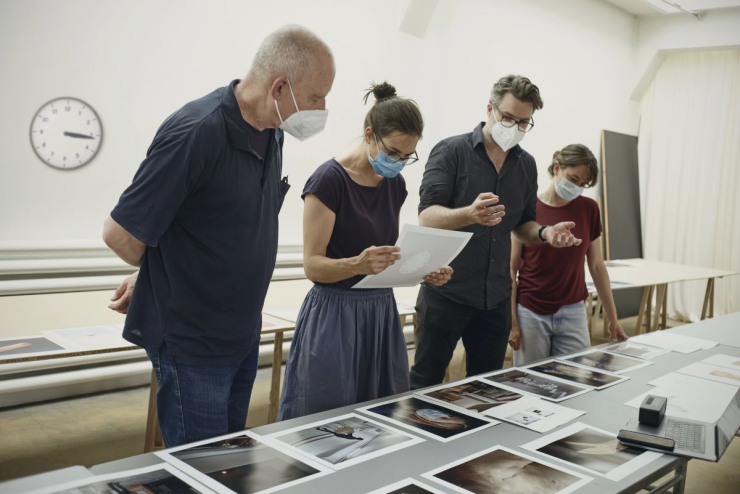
{"hour": 3, "minute": 16}
